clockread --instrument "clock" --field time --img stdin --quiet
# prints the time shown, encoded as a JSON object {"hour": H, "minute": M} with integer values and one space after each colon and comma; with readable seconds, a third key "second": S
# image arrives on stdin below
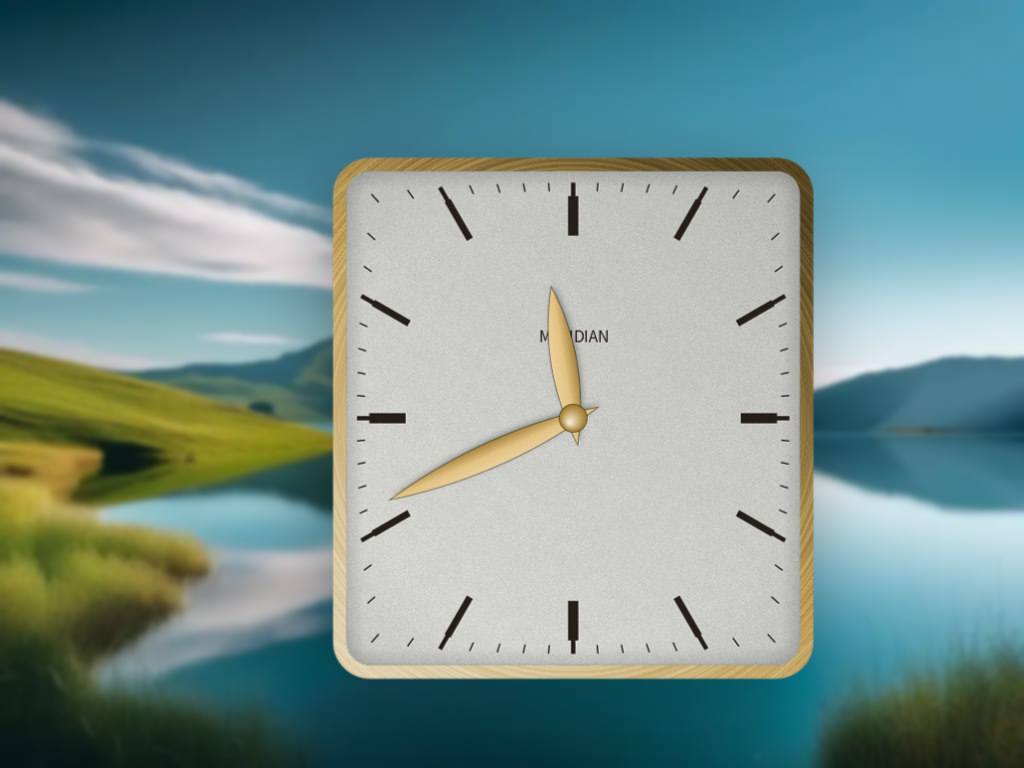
{"hour": 11, "minute": 41}
